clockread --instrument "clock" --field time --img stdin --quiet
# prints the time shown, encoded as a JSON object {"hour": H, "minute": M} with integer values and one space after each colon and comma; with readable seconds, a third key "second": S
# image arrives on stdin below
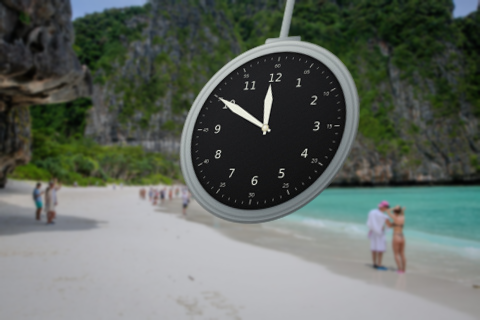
{"hour": 11, "minute": 50}
